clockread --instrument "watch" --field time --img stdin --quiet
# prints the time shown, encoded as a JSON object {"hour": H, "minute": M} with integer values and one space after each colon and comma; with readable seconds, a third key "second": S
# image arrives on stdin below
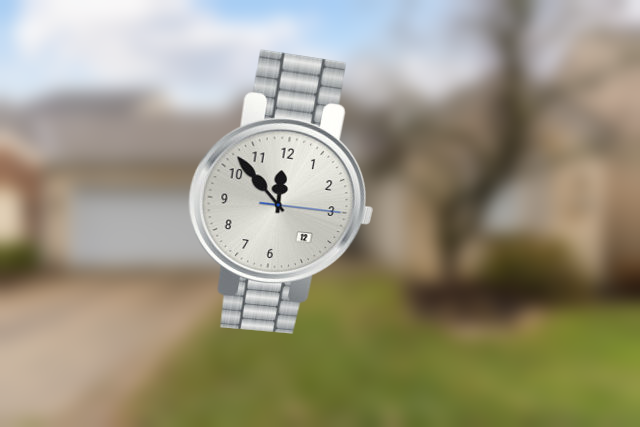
{"hour": 11, "minute": 52, "second": 15}
